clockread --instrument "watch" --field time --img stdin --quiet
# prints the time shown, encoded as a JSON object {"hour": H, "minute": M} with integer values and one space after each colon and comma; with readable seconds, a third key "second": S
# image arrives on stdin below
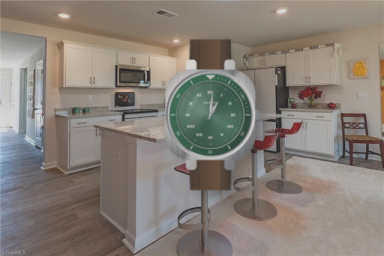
{"hour": 1, "minute": 1}
